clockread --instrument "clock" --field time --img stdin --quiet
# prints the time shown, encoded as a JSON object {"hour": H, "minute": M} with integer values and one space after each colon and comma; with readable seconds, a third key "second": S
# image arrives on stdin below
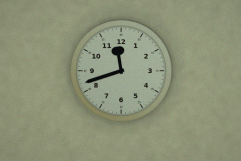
{"hour": 11, "minute": 42}
